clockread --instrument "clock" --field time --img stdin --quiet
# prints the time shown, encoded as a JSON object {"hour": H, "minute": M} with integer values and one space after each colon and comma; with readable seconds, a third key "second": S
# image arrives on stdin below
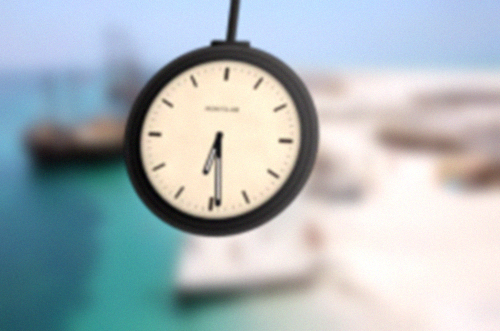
{"hour": 6, "minute": 29}
